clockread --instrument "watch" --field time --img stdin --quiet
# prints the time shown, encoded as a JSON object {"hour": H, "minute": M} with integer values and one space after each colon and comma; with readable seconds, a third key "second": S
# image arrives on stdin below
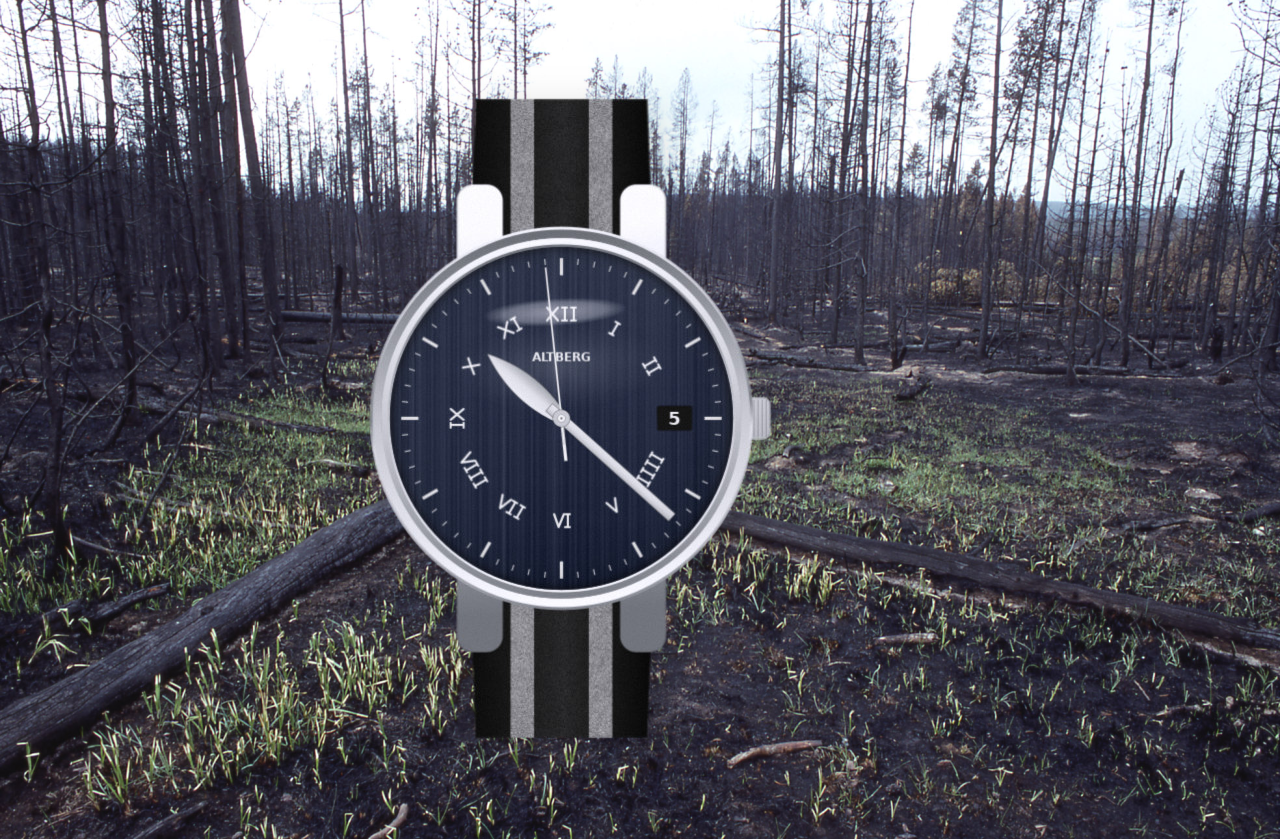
{"hour": 10, "minute": 21, "second": 59}
